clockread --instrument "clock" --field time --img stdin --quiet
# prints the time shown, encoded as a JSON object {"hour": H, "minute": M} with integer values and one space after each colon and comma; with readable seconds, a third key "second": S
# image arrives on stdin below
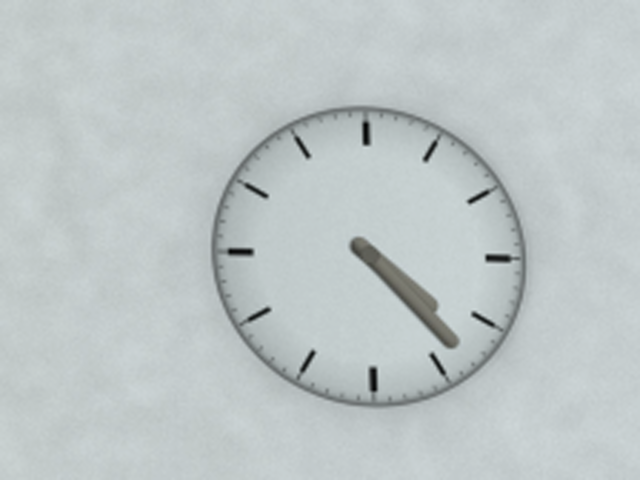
{"hour": 4, "minute": 23}
